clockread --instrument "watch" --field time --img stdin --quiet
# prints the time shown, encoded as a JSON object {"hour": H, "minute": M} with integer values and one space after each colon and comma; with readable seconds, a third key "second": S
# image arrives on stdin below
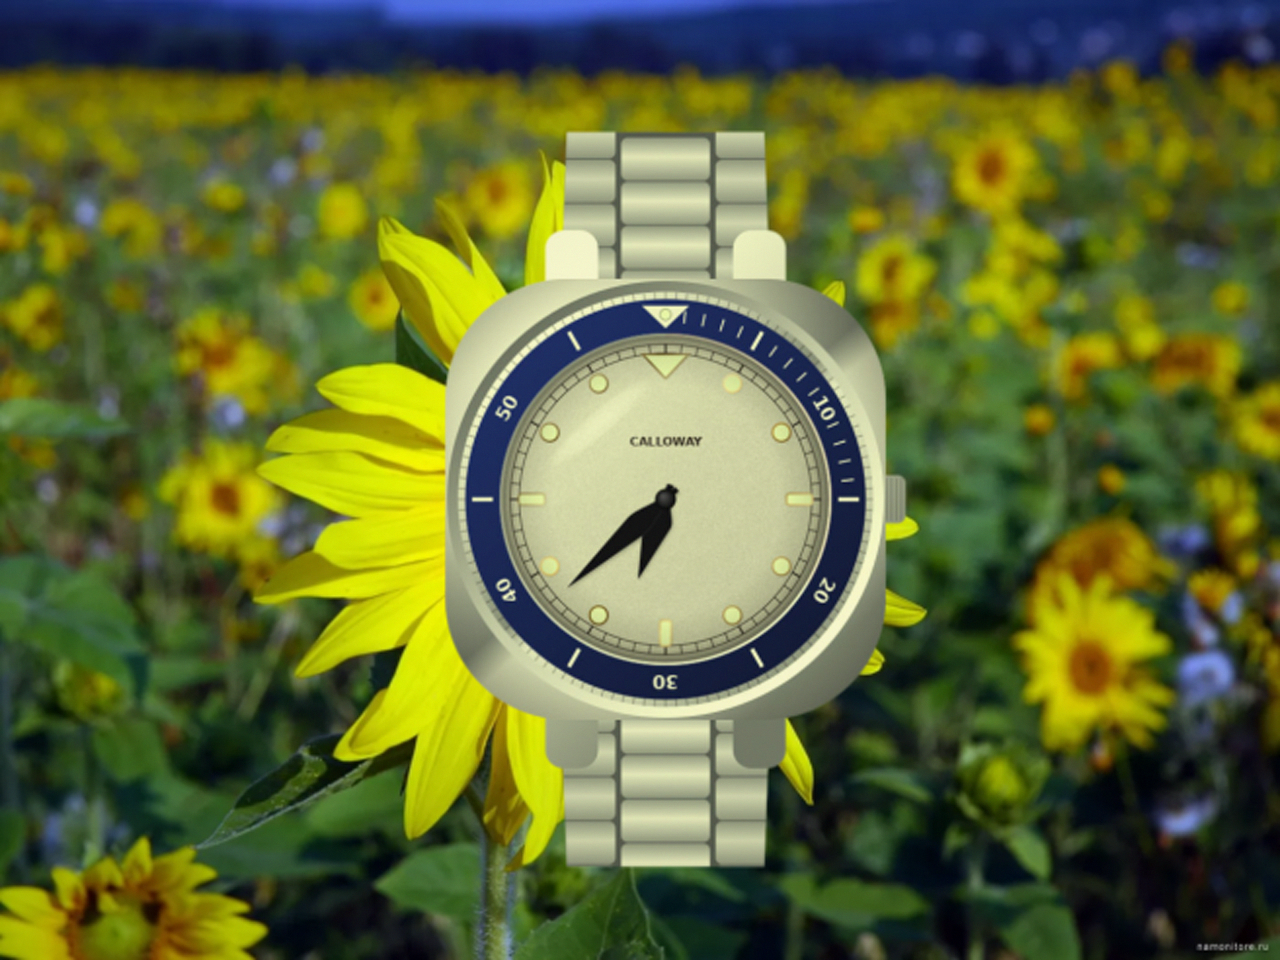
{"hour": 6, "minute": 38}
